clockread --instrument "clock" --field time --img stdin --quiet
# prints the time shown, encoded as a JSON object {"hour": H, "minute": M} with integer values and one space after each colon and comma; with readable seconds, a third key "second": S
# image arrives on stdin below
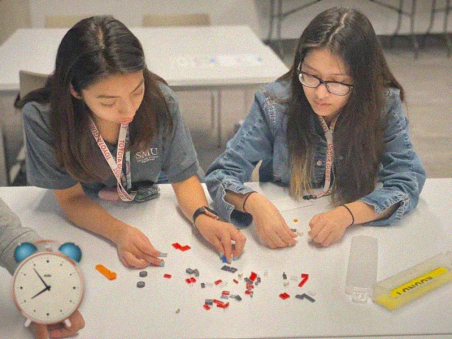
{"hour": 7, "minute": 54}
